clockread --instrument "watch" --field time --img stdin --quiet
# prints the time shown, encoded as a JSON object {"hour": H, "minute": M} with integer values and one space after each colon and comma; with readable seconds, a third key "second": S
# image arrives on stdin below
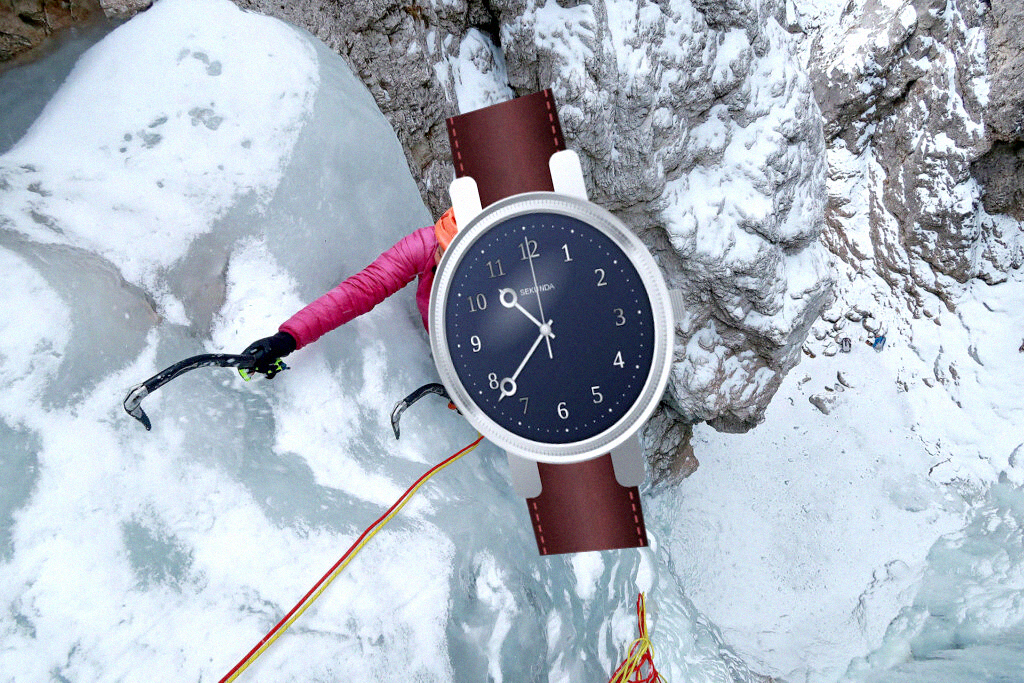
{"hour": 10, "minute": 38, "second": 0}
